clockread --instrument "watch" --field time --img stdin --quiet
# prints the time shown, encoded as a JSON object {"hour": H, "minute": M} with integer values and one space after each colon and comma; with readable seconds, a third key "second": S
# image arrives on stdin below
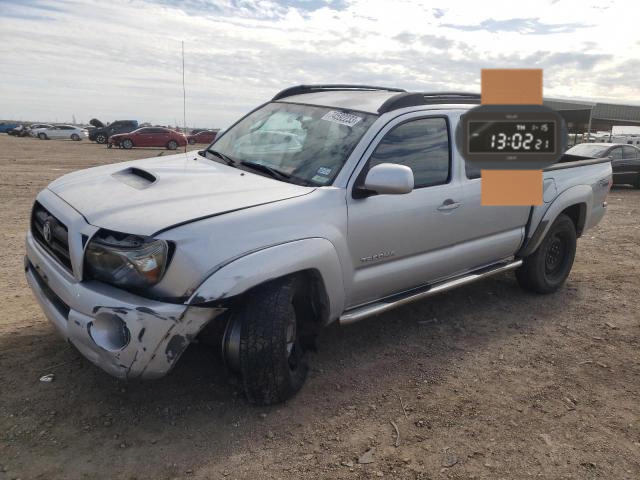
{"hour": 13, "minute": 2}
